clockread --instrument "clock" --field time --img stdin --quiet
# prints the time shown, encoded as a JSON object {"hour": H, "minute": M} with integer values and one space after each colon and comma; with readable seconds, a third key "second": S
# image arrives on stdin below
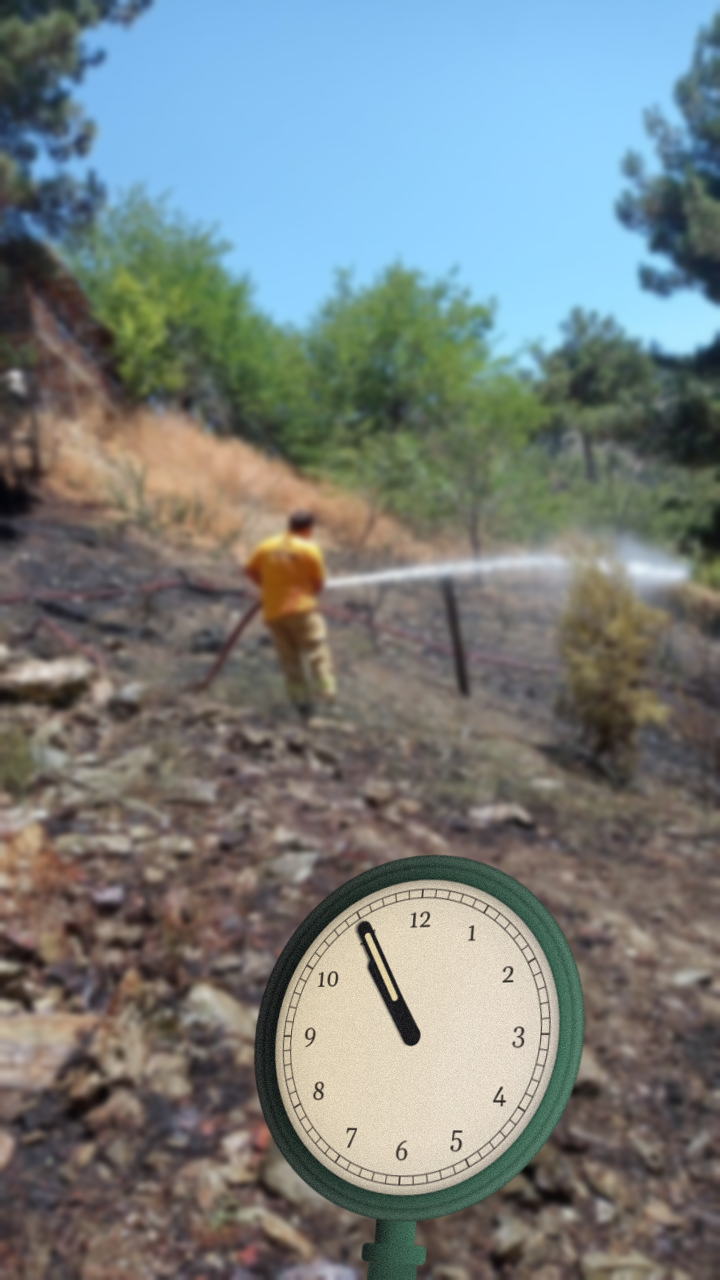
{"hour": 10, "minute": 55}
